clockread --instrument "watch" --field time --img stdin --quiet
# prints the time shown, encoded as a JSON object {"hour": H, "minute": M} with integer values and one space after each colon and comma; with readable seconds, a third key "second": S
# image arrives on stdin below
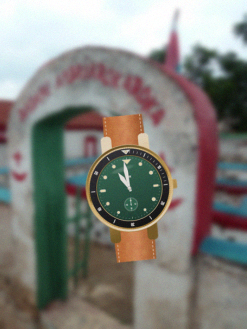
{"hour": 10, "minute": 59}
